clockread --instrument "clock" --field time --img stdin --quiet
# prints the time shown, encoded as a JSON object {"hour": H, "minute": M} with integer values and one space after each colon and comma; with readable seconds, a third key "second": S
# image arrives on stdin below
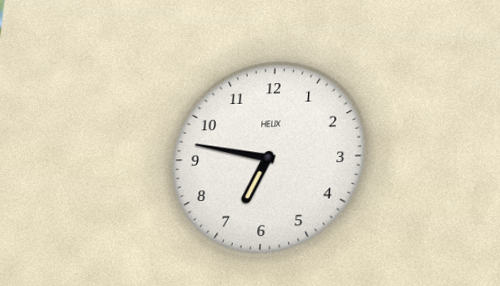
{"hour": 6, "minute": 47}
